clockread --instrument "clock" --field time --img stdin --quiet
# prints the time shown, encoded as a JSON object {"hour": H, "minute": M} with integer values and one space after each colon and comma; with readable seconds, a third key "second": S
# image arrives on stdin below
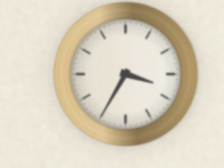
{"hour": 3, "minute": 35}
